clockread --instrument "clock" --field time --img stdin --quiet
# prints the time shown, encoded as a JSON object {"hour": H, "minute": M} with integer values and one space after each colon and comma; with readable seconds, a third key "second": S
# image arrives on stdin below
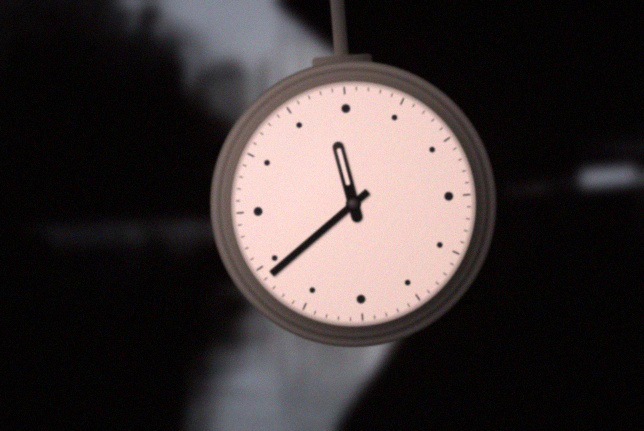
{"hour": 11, "minute": 39}
